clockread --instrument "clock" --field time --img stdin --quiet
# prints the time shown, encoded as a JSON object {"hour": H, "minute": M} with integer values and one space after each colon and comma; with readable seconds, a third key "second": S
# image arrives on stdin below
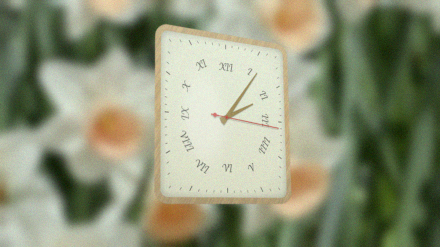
{"hour": 2, "minute": 6, "second": 16}
